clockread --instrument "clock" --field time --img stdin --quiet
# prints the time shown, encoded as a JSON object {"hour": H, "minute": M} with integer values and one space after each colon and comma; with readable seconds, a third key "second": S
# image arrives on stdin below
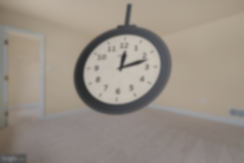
{"hour": 12, "minute": 12}
